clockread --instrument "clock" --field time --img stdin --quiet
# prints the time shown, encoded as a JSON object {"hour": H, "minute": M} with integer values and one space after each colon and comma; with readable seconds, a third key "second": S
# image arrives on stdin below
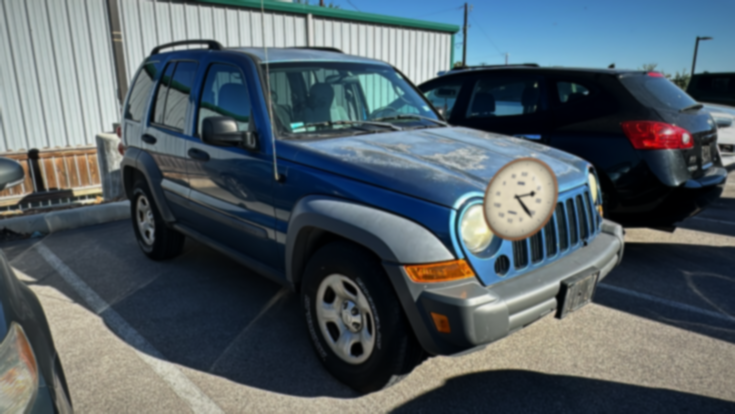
{"hour": 2, "minute": 21}
